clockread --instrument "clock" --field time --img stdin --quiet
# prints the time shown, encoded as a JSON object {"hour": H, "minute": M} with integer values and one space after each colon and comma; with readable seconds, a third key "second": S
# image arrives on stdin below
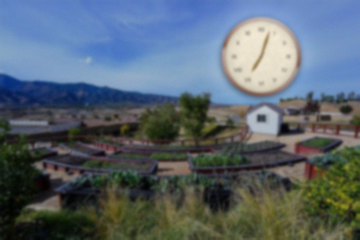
{"hour": 7, "minute": 3}
